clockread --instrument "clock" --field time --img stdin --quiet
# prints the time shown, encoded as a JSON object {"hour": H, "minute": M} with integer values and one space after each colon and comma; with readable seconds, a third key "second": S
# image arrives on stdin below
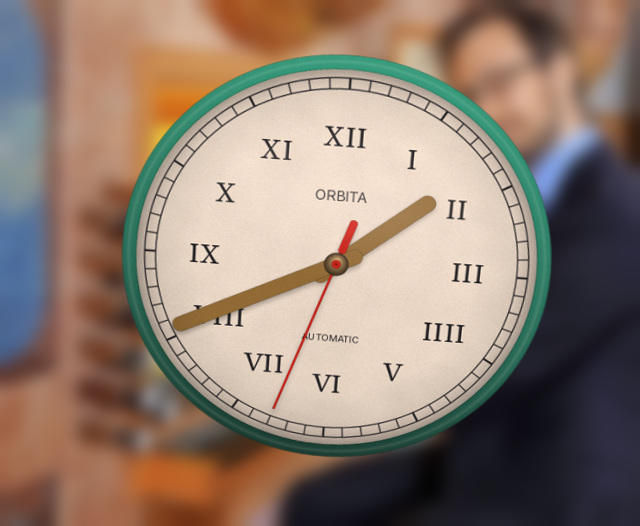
{"hour": 1, "minute": 40, "second": 33}
